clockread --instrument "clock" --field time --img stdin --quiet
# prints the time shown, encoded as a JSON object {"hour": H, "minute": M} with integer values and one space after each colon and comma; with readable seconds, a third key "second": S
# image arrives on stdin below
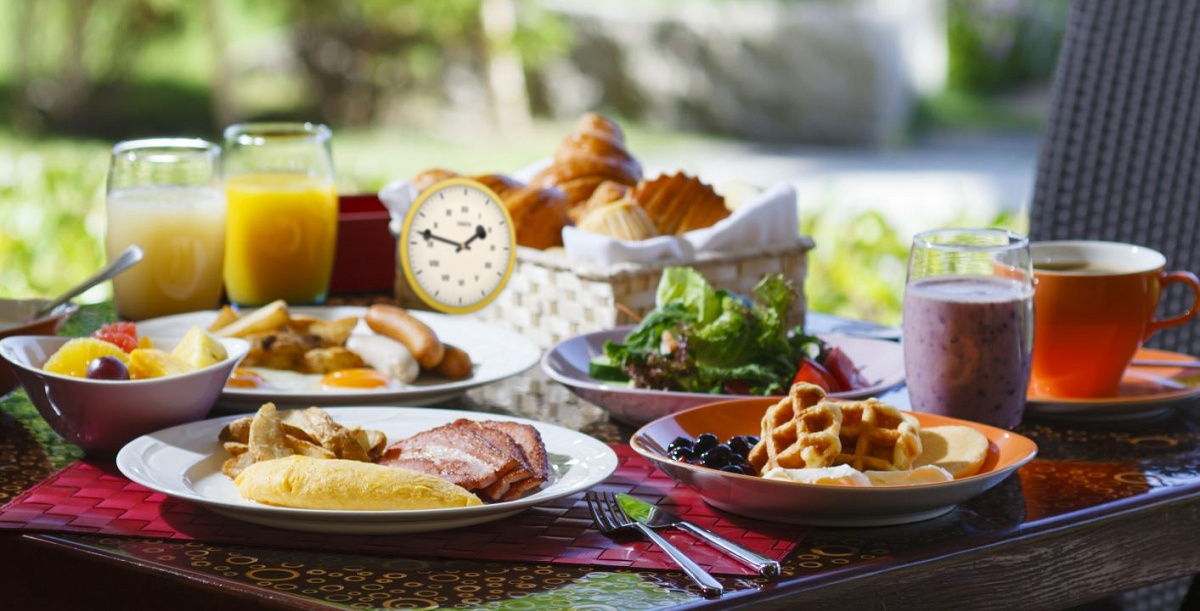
{"hour": 1, "minute": 47}
